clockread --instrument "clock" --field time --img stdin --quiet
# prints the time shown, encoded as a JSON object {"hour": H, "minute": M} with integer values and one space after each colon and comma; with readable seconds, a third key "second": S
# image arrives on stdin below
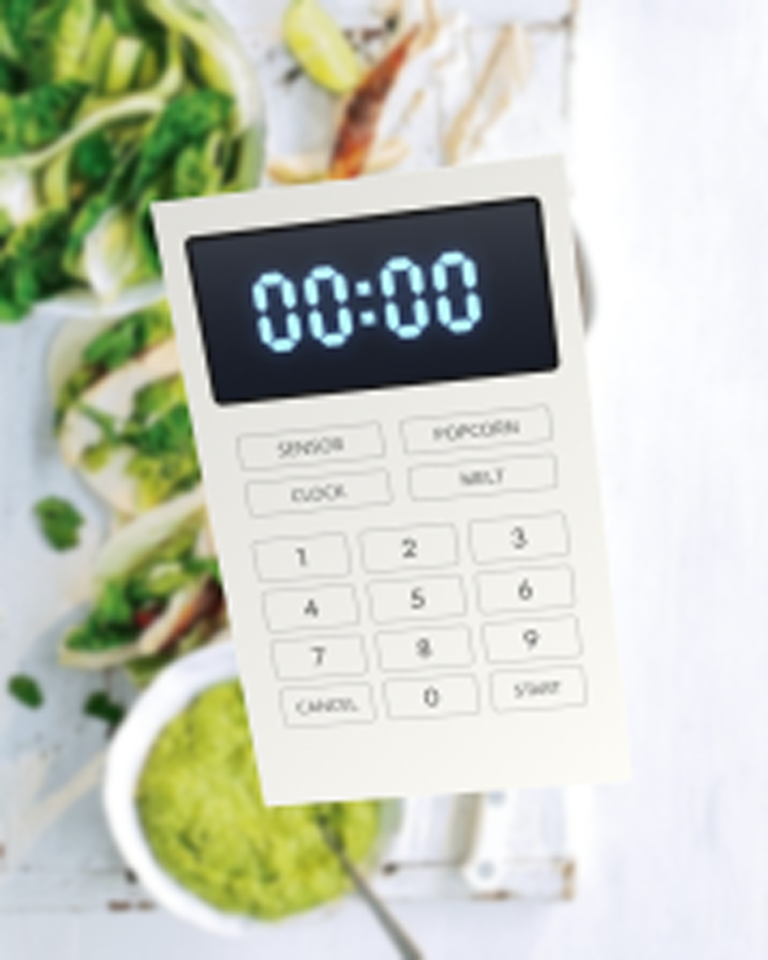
{"hour": 0, "minute": 0}
